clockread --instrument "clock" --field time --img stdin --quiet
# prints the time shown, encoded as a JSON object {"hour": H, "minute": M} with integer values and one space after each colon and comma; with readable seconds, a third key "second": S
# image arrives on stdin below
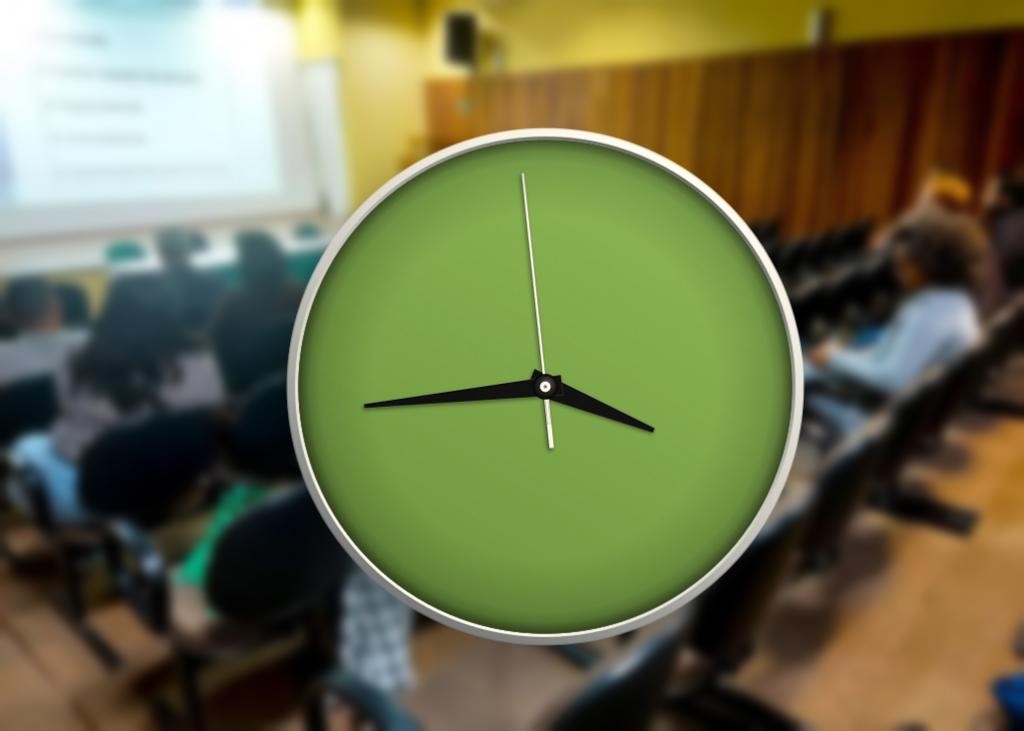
{"hour": 3, "minute": 43, "second": 59}
